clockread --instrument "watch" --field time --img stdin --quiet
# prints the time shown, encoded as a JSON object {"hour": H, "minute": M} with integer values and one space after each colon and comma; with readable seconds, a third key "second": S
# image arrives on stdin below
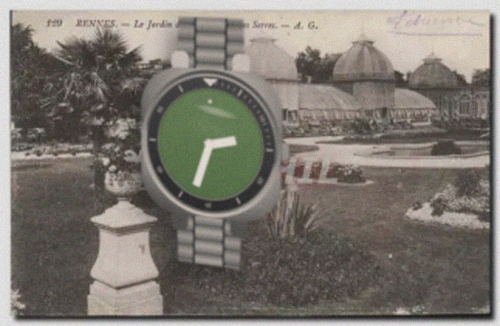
{"hour": 2, "minute": 33}
